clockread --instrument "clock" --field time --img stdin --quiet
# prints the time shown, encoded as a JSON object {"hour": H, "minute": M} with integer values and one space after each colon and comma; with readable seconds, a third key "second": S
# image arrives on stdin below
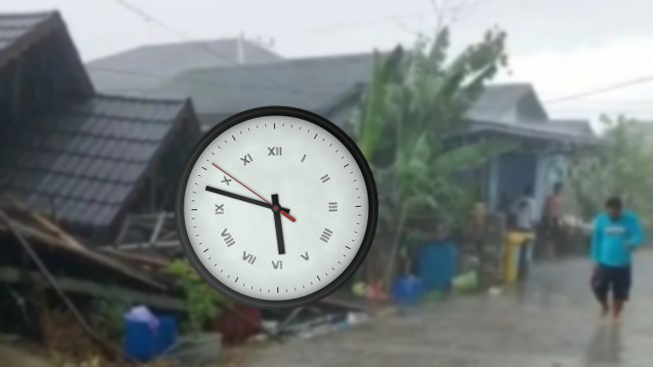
{"hour": 5, "minute": 47, "second": 51}
